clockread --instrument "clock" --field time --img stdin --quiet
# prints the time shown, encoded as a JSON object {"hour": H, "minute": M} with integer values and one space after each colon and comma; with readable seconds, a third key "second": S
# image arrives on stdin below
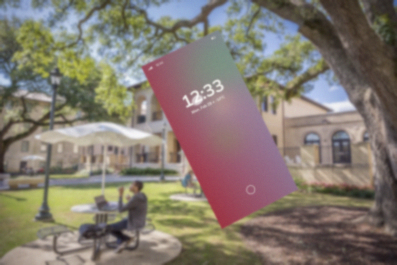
{"hour": 12, "minute": 33}
